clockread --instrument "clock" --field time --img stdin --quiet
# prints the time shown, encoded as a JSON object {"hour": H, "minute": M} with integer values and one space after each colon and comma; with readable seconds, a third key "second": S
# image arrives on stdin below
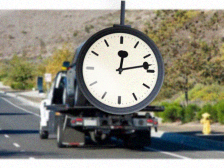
{"hour": 12, "minute": 13}
